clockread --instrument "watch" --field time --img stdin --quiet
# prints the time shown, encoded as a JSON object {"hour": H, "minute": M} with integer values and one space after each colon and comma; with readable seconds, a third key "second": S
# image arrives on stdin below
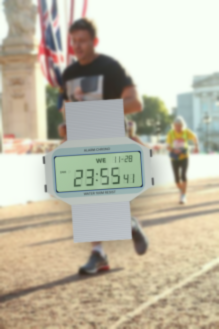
{"hour": 23, "minute": 55}
